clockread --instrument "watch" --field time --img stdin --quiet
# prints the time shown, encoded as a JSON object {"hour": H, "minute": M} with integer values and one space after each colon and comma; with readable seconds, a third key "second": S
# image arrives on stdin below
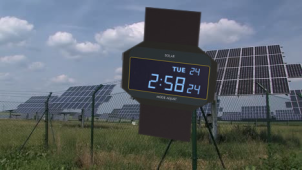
{"hour": 2, "minute": 58, "second": 24}
